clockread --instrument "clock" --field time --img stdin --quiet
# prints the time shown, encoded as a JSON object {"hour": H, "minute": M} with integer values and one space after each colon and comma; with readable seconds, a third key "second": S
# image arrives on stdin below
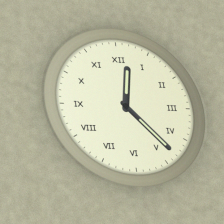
{"hour": 12, "minute": 23}
